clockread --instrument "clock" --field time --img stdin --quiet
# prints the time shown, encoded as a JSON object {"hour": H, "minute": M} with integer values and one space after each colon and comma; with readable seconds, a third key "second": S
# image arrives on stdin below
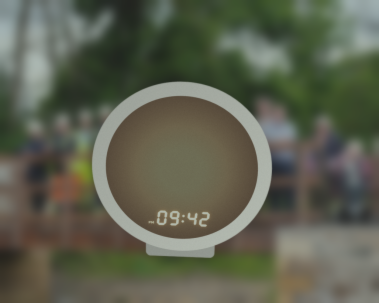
{"hour": 9, "minute": 42}
